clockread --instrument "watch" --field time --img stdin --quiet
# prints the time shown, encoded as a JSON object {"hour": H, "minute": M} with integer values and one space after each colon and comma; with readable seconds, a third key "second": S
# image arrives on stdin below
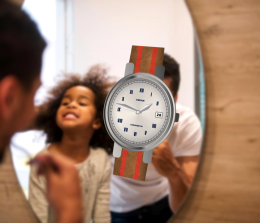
{"hour": 1, "minute": 47}
